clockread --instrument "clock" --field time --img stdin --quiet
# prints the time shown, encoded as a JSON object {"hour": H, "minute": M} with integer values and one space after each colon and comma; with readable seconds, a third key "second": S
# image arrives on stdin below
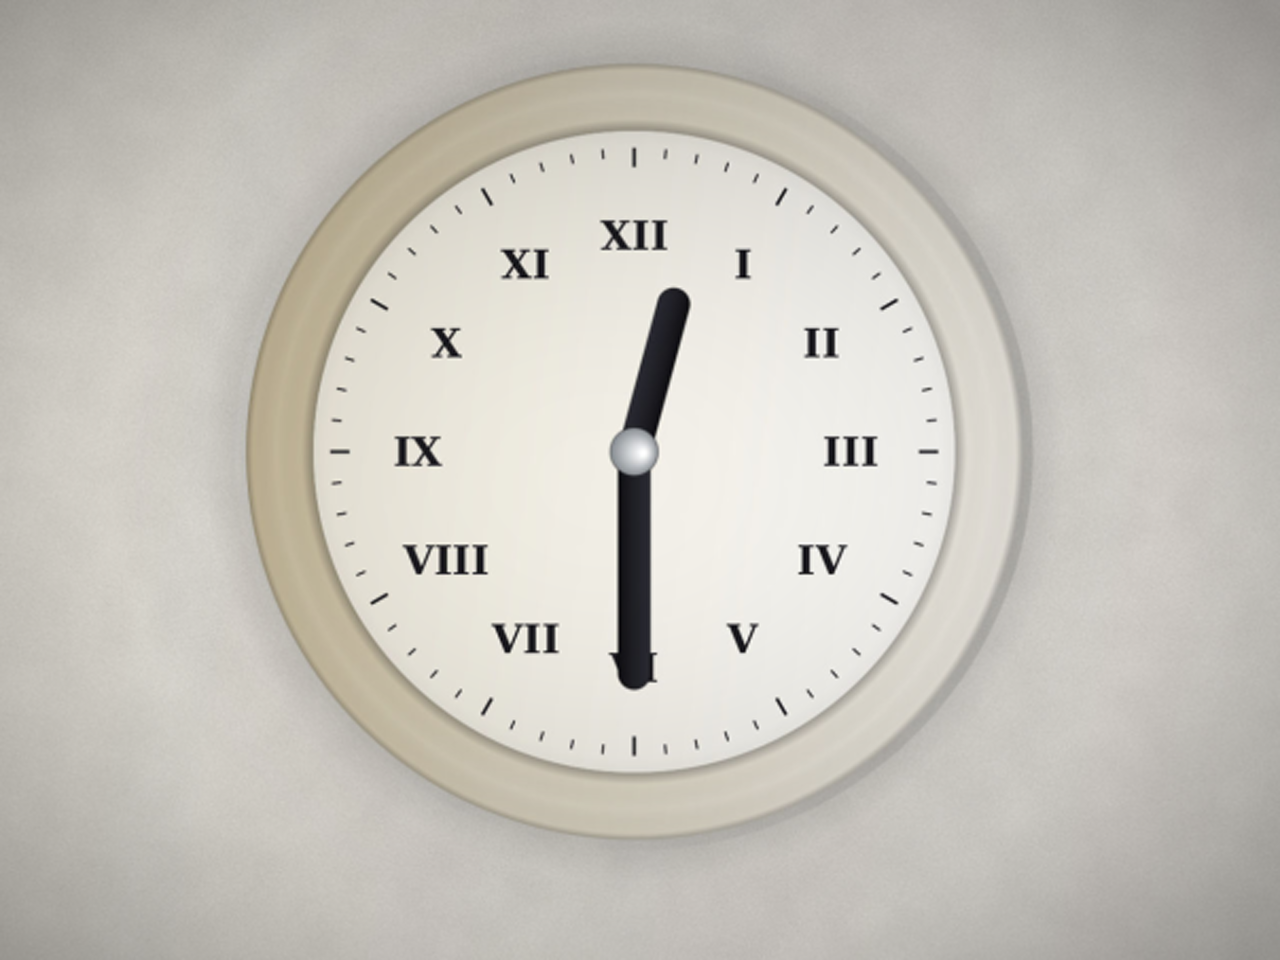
{"hour": 12, "minute": 30}
